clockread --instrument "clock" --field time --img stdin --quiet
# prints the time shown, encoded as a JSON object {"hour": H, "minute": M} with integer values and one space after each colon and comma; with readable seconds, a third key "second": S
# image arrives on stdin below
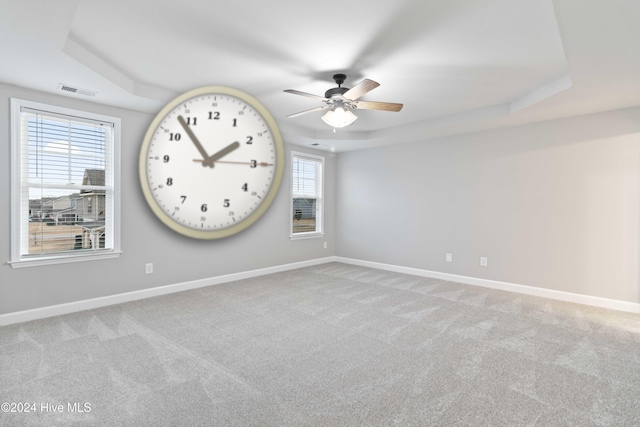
{"hour": 1, "minute": 53, "second": 15}
